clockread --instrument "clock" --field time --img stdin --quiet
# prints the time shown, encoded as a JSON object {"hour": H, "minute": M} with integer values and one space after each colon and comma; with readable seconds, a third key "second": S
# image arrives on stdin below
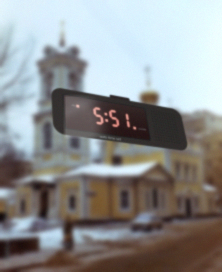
{"hour": 5, "minute": 51}
